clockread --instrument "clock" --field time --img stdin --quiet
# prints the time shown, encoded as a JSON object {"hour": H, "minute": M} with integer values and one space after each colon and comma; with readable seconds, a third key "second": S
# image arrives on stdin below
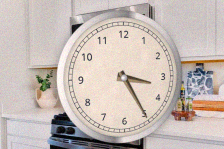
{"hour": 3, "minute": 25}
